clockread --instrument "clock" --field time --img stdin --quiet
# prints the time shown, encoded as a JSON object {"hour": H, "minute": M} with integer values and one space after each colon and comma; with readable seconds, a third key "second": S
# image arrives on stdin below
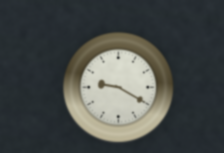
{"hour": 9, "minute": 20}
